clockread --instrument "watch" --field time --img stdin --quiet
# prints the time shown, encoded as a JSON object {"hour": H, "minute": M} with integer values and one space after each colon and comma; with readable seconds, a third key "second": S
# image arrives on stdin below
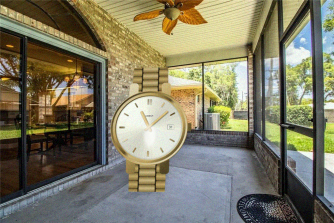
{"hour": 11, "minute": 8}
